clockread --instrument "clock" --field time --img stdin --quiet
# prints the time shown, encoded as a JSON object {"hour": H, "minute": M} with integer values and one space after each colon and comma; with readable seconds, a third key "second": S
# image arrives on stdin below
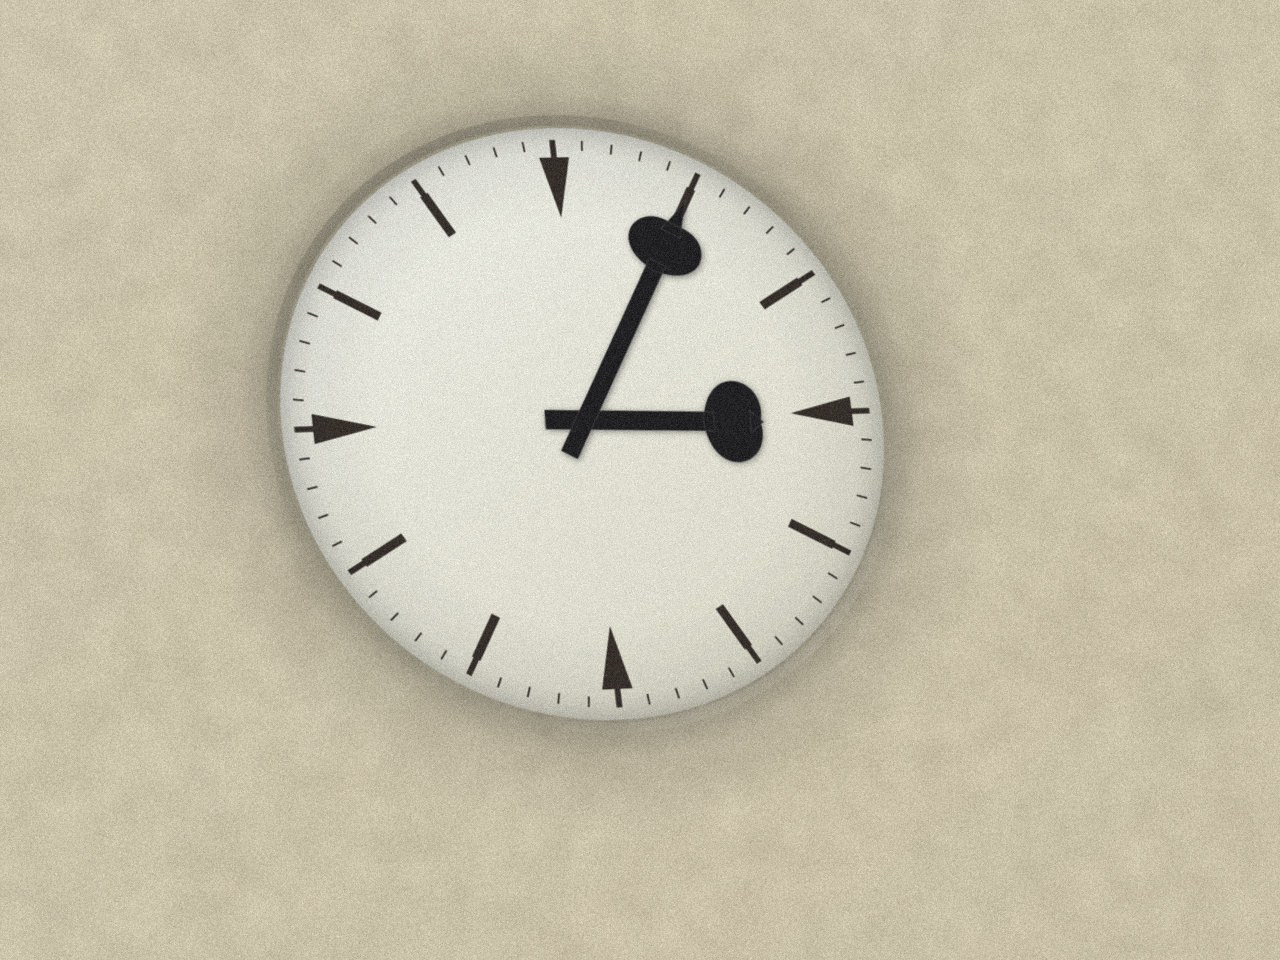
{"hour": 3, "minute": 5}
